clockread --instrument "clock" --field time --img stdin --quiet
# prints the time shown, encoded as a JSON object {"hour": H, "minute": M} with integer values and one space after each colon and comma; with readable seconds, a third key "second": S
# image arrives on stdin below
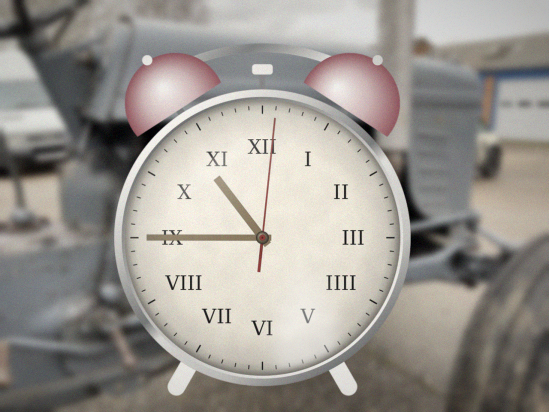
{"hour": 10, "minute": 45, "second": 1}
